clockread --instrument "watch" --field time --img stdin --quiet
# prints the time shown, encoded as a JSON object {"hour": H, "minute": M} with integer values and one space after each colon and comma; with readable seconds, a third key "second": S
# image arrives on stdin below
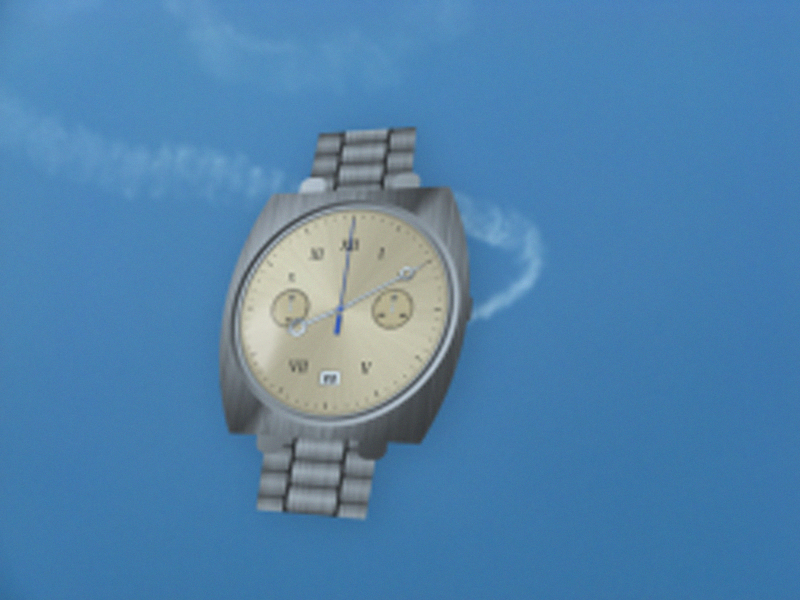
{"hour": 8, "minute": 10}
